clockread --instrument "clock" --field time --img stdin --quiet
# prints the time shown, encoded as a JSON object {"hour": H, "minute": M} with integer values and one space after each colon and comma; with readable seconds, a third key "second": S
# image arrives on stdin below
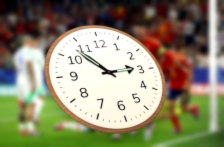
{"hour": 2, "minute": 53}
